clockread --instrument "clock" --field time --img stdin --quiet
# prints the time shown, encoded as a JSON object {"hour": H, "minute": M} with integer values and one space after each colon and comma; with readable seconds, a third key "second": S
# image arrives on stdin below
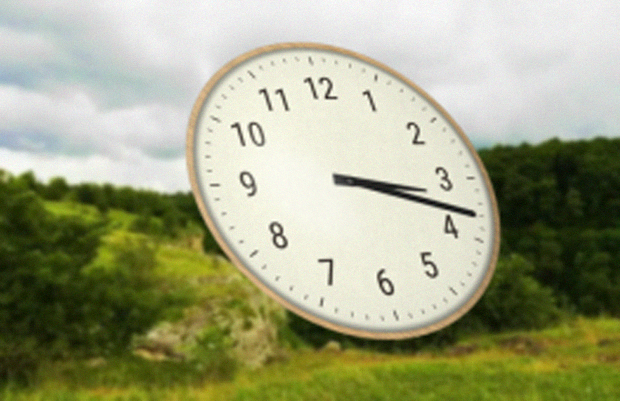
{"hour": 3, "minute": 18}
